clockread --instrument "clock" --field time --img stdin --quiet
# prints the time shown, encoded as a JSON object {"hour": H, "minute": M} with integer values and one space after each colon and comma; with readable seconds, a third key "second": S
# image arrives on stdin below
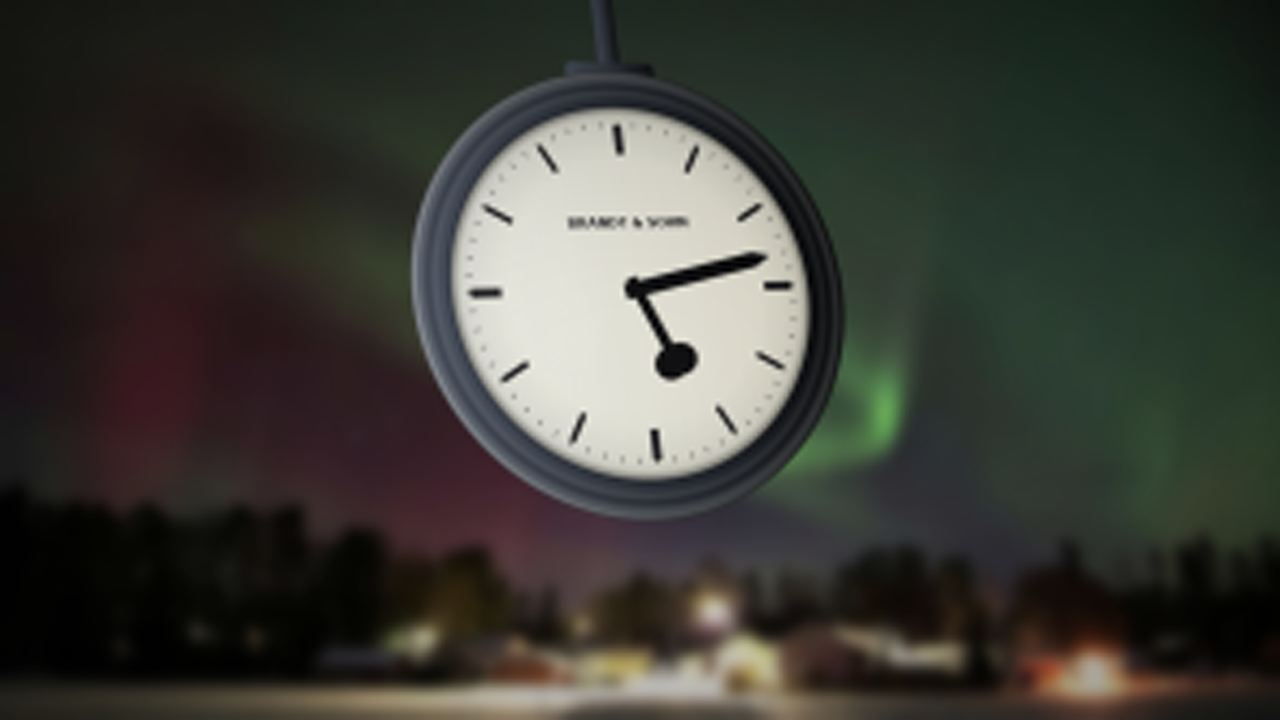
{"hour": 5, "minute": 13}
